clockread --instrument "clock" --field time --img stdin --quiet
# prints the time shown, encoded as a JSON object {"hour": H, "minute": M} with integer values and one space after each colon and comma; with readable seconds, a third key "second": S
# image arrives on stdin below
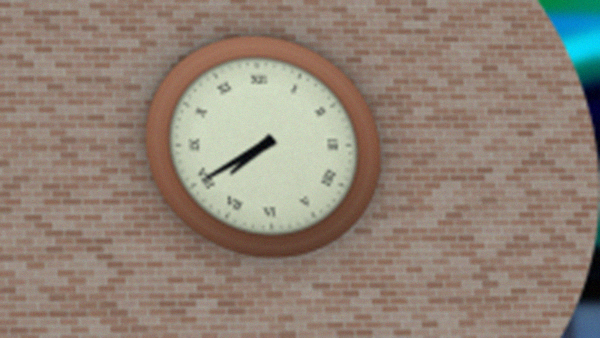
{"hour": 7, "minute": 40}
